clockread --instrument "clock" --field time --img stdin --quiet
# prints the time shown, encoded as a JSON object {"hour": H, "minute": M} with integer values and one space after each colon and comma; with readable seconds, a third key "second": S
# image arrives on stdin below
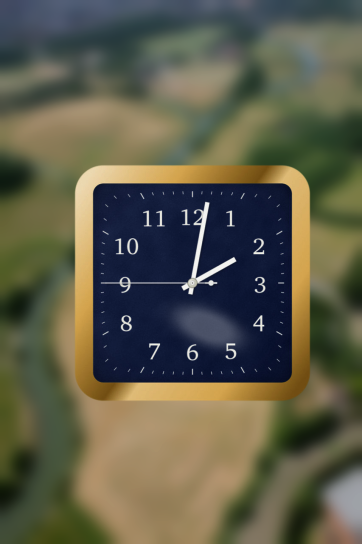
{"hour": 2, "minute": 1, "second": 45}
